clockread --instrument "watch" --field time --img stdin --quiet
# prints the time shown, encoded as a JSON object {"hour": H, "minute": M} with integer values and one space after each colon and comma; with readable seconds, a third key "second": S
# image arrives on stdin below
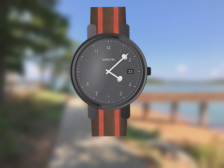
{"hour": 4, "minute": 8}
